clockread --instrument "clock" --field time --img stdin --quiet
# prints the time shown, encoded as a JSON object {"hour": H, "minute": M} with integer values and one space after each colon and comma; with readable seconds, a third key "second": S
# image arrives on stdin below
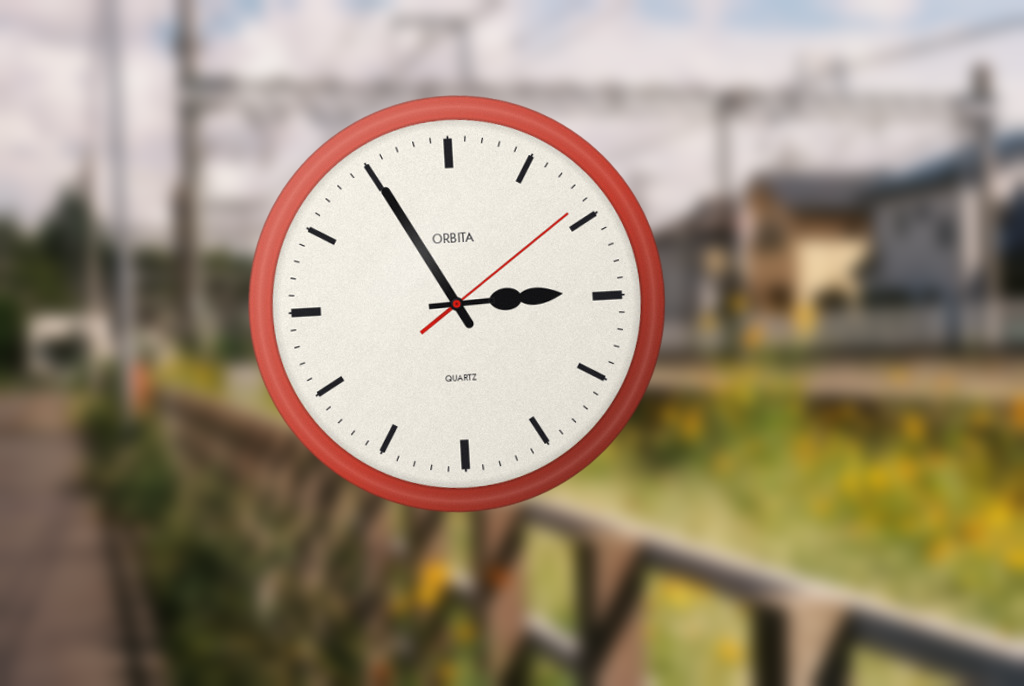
{"hour": 2, "minute": 55, "second": 9}
